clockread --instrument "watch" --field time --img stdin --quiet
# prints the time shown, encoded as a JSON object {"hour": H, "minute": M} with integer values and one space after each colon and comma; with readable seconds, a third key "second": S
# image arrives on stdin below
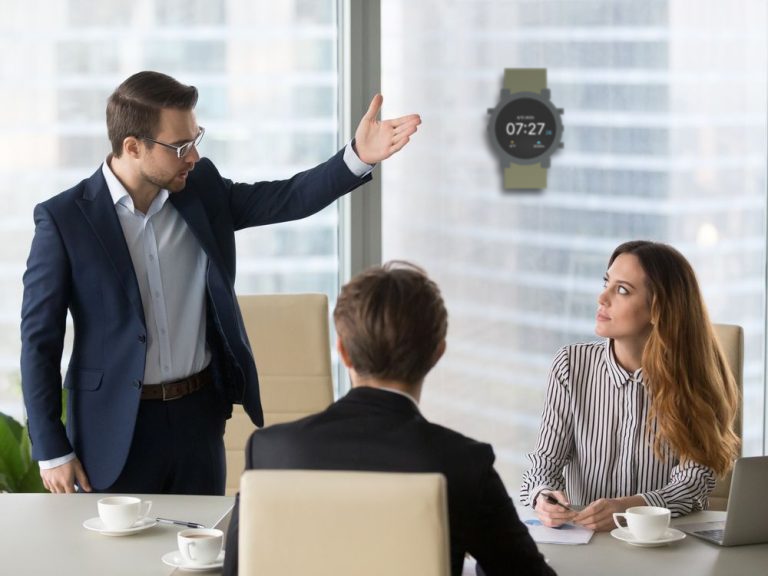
{"hour": 7, "minute": 27}
